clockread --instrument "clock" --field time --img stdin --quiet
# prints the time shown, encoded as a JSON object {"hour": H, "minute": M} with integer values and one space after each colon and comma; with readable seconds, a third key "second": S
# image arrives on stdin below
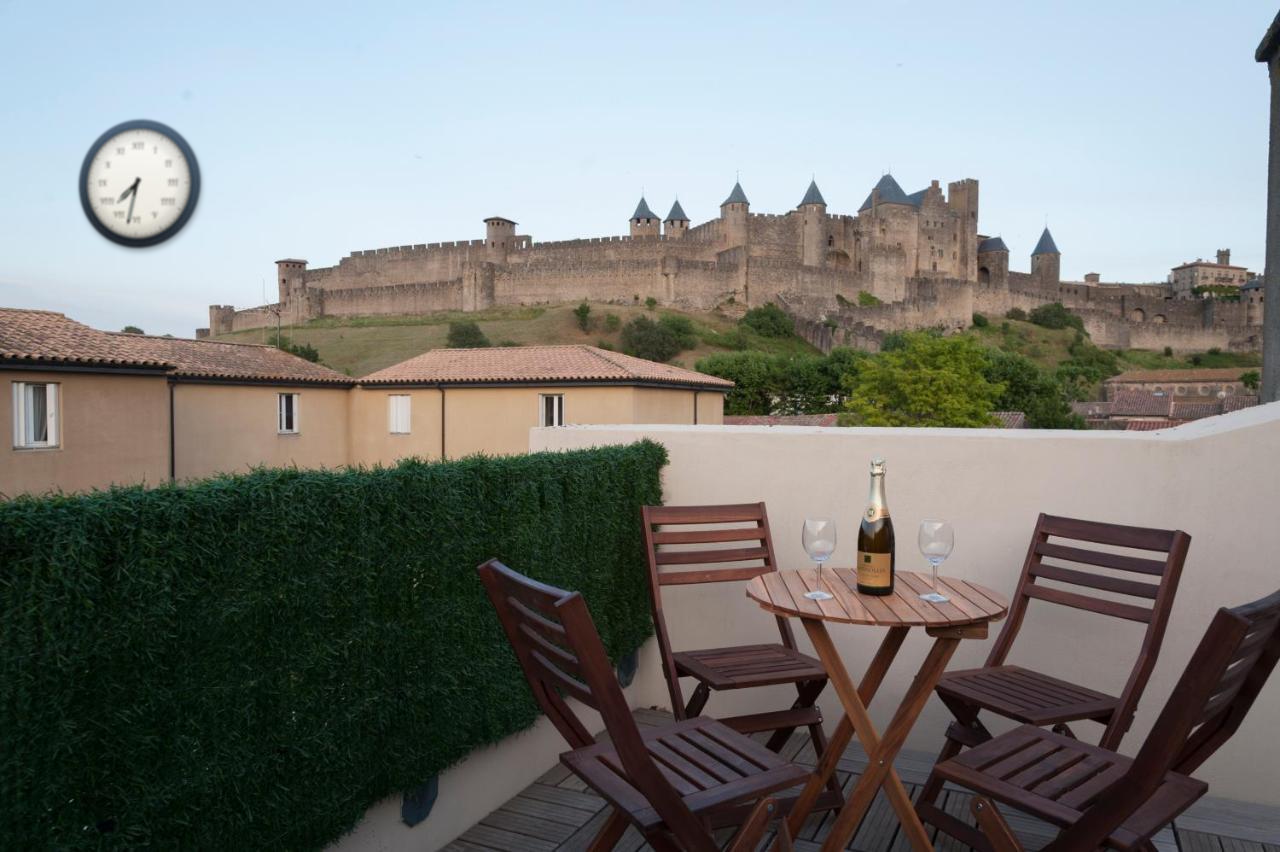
{"hour": 7, "minute": 32}
